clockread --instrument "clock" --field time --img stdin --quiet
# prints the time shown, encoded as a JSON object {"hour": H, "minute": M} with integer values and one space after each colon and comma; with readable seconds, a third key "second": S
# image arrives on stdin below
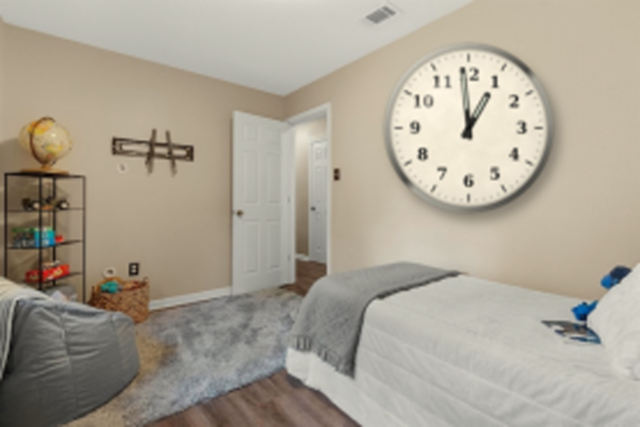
{"hour": 12, "minute": 59}
